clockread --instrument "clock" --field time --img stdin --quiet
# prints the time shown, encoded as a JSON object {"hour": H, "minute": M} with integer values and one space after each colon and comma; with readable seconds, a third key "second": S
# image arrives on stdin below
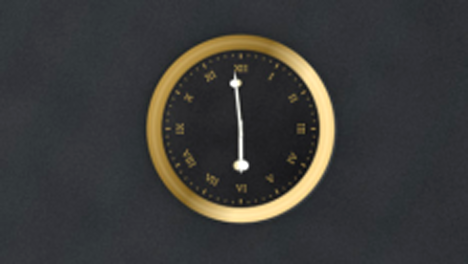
{"hour": 5, "minute": 59}
